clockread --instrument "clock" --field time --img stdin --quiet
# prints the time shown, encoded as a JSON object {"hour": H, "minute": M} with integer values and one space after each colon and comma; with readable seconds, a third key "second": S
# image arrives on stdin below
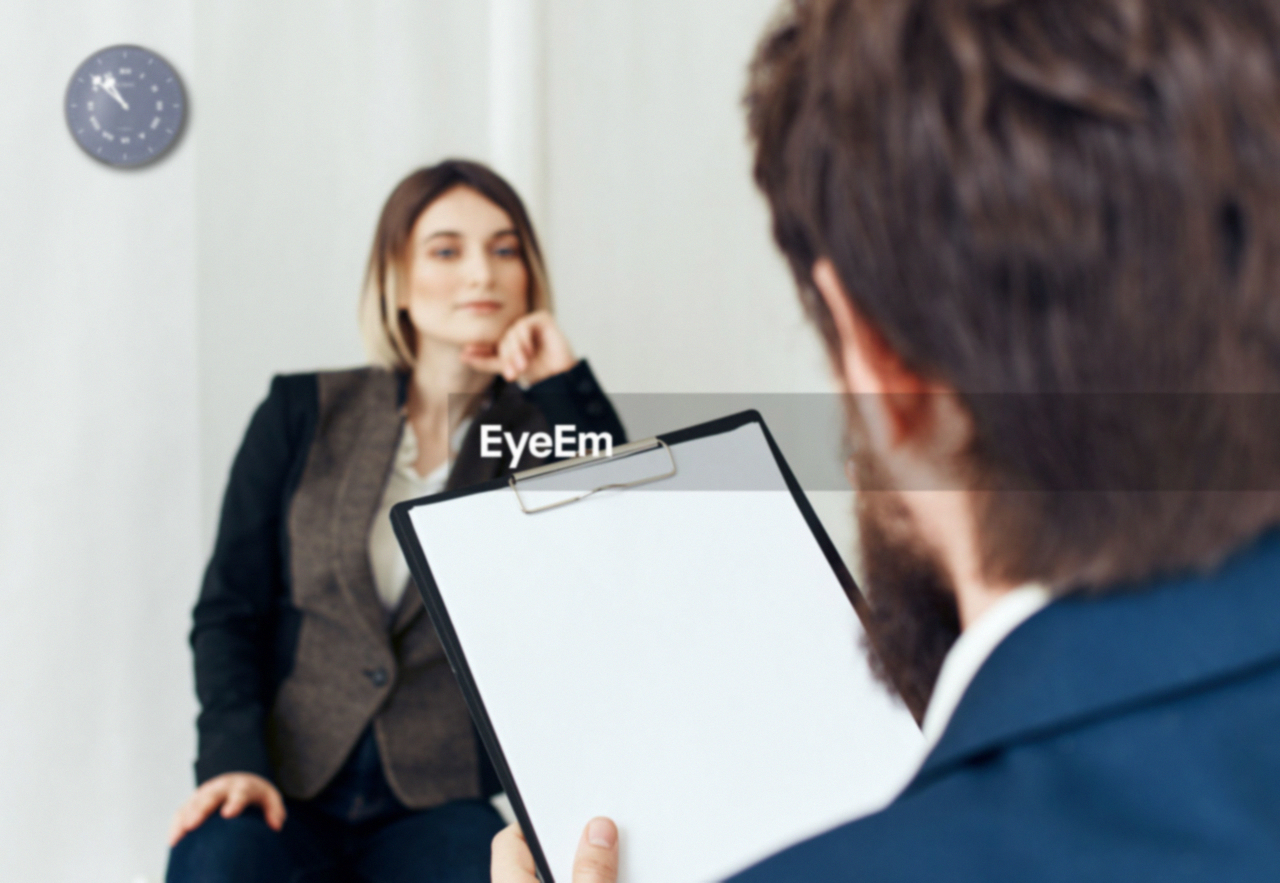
{"hour": 10, "minute": 52}
